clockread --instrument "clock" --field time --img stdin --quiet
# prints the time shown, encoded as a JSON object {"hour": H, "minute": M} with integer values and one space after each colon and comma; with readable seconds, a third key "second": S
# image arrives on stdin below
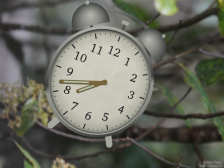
{"hour": 7, "minute": 42}
